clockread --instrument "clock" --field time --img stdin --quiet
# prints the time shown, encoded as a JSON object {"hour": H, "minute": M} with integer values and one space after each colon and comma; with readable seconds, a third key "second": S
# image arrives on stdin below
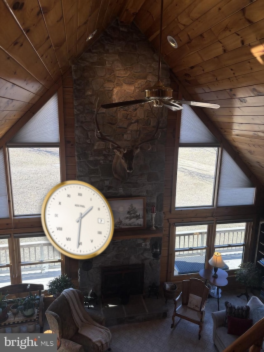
{"hour": 1, "minute": 31}
